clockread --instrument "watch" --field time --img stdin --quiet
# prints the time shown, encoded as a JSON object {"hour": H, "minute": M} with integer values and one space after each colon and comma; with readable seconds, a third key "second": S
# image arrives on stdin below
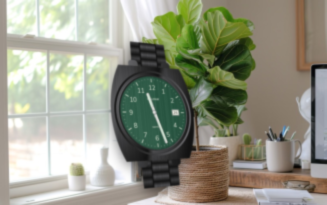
{"hour": 11, "minute": 27}
